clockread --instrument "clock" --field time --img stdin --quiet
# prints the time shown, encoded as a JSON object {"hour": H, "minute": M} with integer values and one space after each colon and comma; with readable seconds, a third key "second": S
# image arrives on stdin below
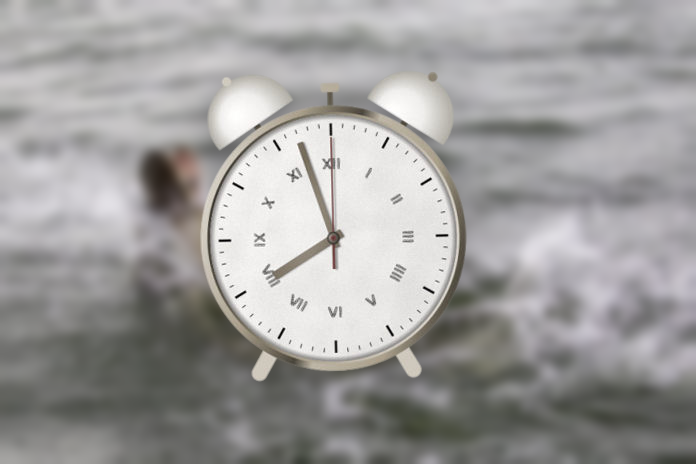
{"hour": 7, "minute": 57, "second": 0}
